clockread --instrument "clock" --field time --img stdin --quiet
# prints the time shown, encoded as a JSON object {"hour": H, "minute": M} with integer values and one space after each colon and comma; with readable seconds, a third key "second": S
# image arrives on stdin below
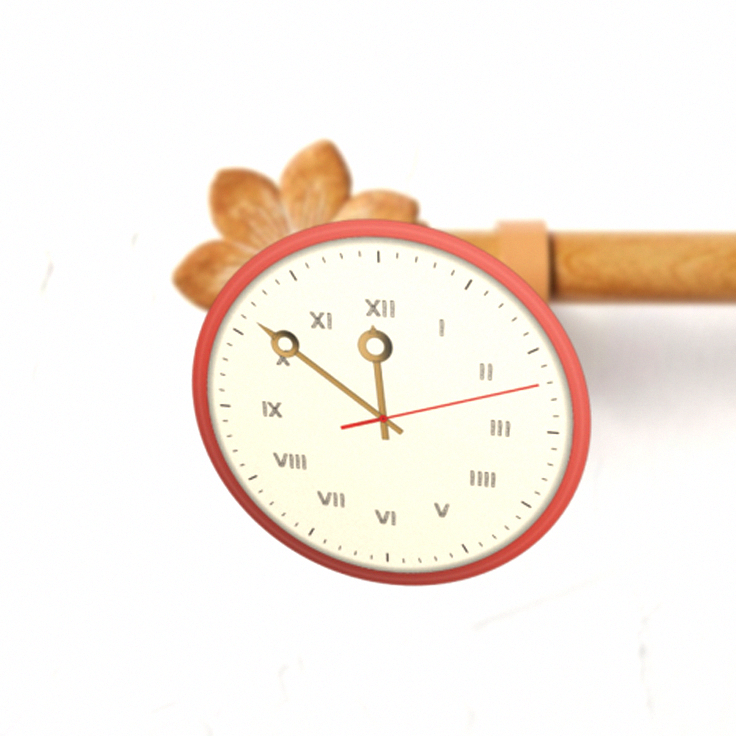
{"hour": 11, "minute": 51, "second": 12}
